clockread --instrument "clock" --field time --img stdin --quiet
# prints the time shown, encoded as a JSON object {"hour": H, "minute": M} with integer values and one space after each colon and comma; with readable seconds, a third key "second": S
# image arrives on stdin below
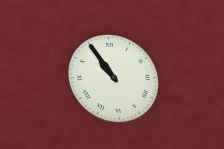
{"hour": 10, "minute": 55}
